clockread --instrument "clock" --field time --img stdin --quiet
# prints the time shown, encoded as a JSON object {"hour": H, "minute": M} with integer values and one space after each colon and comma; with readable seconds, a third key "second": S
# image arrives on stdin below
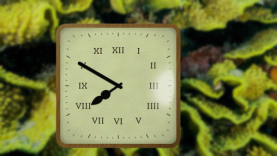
{"hour": 7, "minute": 50}
